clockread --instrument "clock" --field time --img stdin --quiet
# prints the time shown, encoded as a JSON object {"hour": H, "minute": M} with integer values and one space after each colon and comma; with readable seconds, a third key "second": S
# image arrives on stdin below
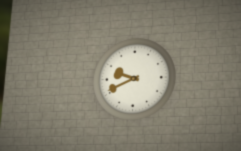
{"hour": 9, "minute": 41}
